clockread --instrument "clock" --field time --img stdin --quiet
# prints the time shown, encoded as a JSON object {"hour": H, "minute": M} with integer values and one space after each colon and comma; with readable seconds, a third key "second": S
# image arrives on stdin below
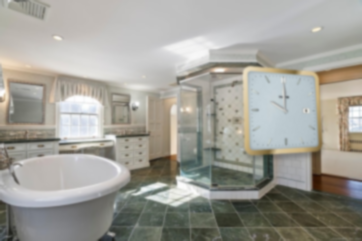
{"hour": 10, "minute": 0}
